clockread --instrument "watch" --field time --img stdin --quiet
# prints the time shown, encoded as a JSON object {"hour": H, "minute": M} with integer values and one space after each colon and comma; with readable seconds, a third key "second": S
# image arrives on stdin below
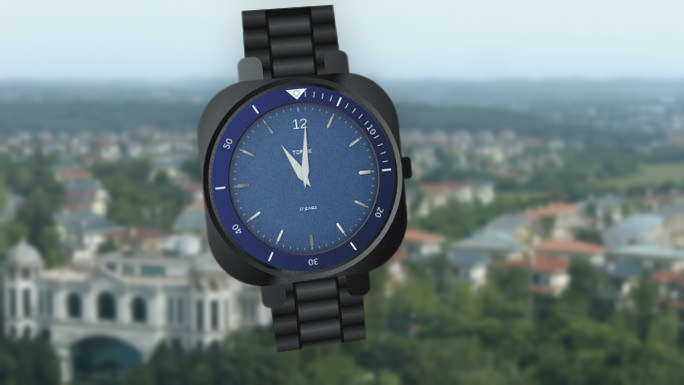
{"hour": 11, "minute": 1}
